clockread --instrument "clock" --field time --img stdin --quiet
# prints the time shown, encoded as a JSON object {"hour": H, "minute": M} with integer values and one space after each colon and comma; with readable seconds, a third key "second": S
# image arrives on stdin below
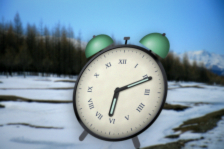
{"hour": 6, "minute": 11}
